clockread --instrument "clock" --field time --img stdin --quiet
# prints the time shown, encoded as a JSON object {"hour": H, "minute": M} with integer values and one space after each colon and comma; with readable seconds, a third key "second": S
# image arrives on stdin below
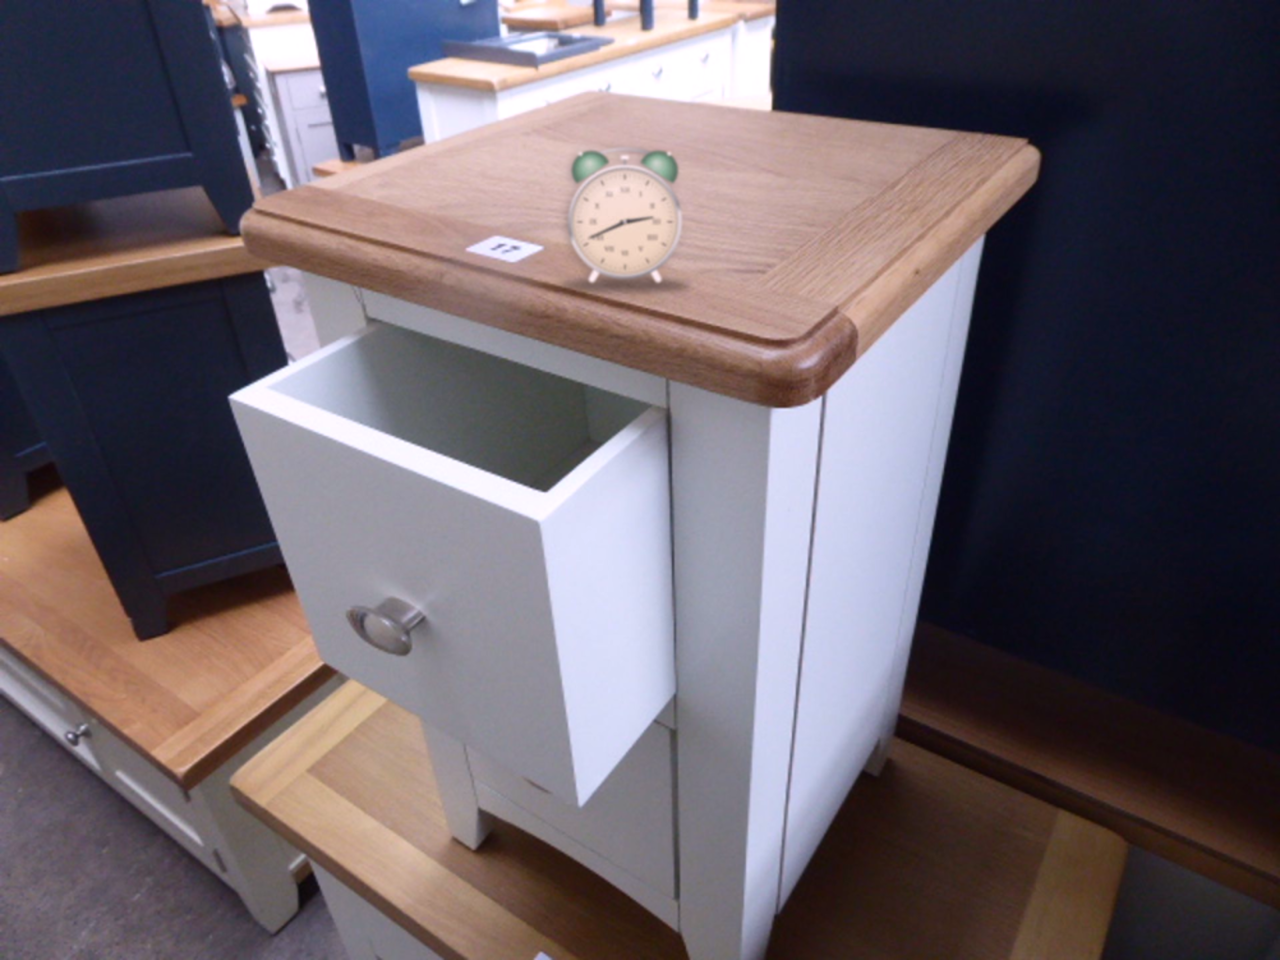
{"hour": 2, "minute": 41}
